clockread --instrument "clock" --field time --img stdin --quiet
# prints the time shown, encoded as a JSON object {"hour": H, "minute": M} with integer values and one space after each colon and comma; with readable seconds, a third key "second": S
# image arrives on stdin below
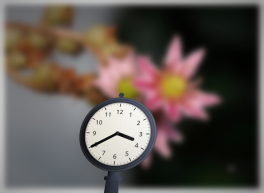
{"hour": 3, "minute": 40}
